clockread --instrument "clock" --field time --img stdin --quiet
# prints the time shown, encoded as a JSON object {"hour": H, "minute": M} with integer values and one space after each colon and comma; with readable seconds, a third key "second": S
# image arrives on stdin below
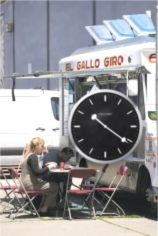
{"hour": 10, "minute": 21}
